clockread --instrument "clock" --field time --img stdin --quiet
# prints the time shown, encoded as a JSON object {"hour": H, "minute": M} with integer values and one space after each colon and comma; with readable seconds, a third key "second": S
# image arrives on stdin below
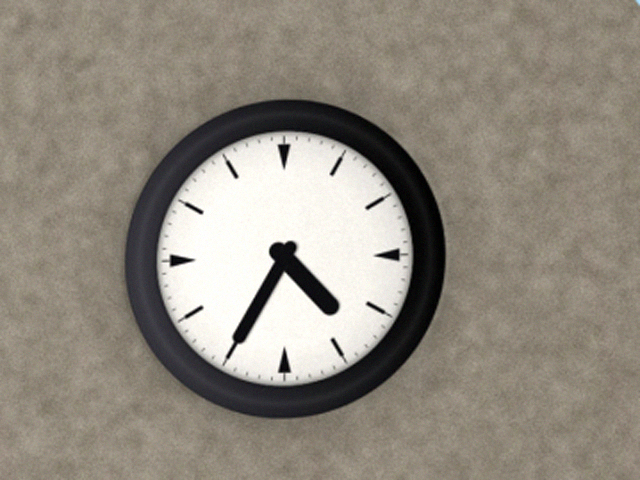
{"hour": 4, "minute": 35}
